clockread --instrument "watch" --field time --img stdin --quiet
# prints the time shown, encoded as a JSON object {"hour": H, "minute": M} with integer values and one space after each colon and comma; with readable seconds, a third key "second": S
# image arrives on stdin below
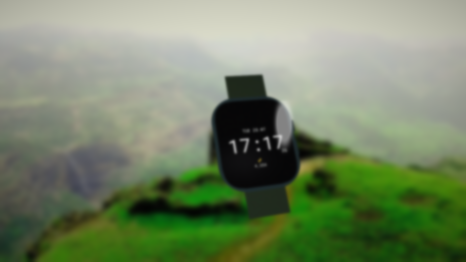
{"hour": 17, "minute": 17}
